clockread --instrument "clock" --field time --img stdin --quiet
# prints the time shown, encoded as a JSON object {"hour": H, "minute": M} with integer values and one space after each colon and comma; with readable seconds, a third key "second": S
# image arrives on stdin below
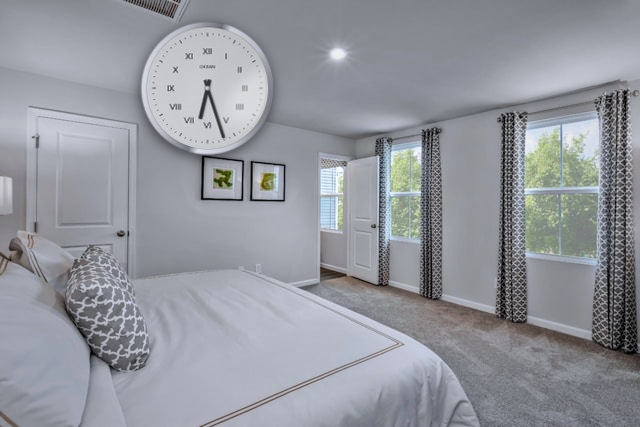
{"hour": 6, "minute": 27}
